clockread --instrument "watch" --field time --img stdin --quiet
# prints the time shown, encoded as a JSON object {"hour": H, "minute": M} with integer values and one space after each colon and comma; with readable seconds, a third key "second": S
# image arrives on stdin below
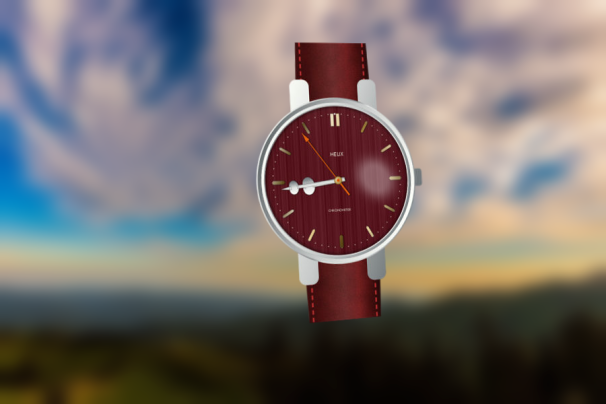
{"hour": 8, "minute": 43, "second": 54}
